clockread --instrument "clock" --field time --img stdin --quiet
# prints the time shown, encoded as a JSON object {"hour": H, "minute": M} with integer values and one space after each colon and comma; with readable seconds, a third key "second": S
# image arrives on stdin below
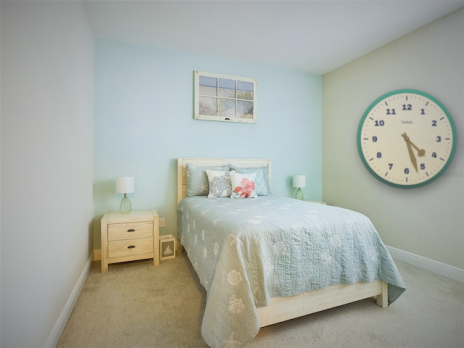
{"hour": 4, "minute": 27}
